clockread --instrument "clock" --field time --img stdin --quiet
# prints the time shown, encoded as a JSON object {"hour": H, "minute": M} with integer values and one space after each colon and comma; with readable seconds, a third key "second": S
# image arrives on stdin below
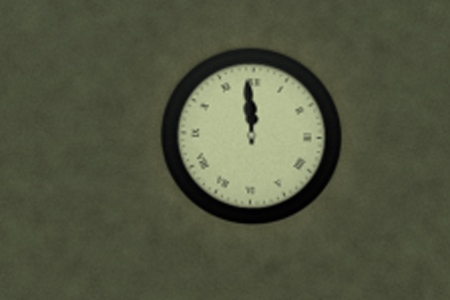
{"hour": 11, "minute": 59}
